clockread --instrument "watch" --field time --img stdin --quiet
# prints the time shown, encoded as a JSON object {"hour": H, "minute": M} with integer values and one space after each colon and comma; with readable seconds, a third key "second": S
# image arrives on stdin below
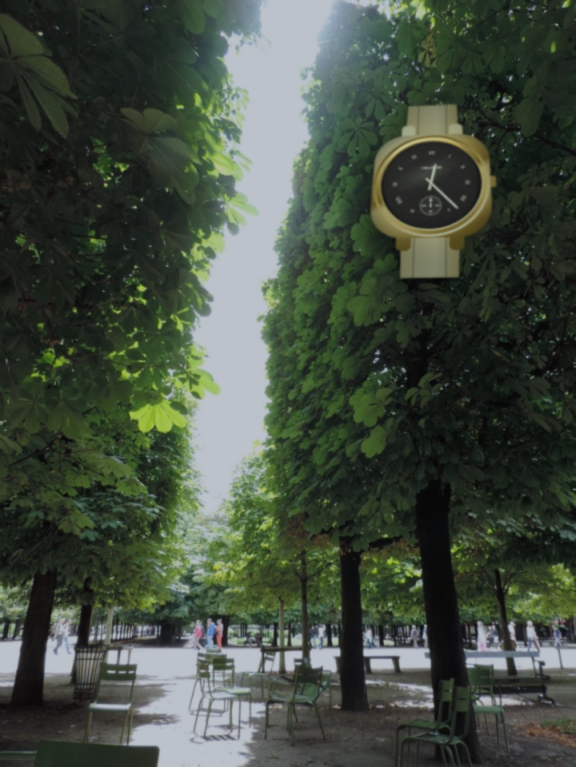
{"hour": 12, "minute": 23}
